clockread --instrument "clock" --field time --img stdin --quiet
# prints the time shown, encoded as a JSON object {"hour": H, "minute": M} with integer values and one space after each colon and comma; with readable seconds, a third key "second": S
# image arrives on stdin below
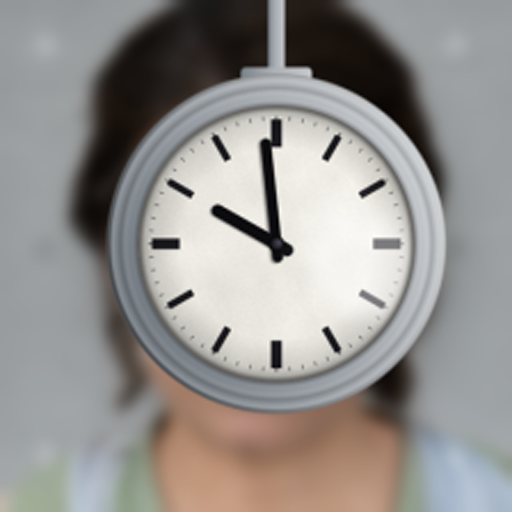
{"hour": 9, "minute": 59}
